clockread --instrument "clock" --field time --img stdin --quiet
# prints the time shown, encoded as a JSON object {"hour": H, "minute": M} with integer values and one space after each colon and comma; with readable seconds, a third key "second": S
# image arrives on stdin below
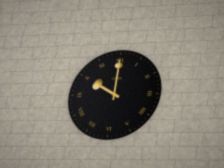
{"hour": 10, "minute": 0}
